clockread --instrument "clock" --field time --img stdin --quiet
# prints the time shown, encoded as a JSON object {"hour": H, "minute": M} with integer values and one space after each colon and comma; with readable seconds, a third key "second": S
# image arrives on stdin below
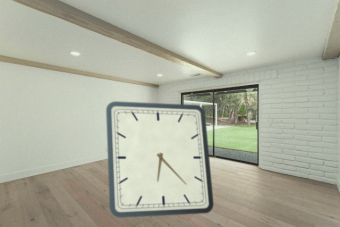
{"hour": 6, "minute": 23}
